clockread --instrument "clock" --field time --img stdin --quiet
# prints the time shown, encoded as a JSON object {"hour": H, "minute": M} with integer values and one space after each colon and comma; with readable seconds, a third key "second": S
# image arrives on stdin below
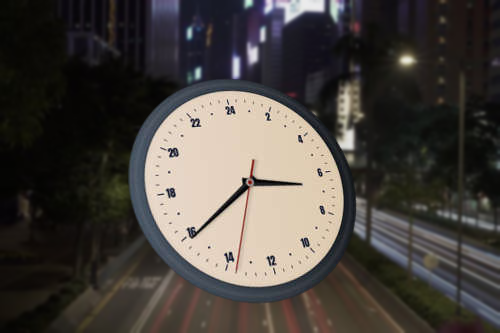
{"hour": 6, "minute": 39, "second": 34}
